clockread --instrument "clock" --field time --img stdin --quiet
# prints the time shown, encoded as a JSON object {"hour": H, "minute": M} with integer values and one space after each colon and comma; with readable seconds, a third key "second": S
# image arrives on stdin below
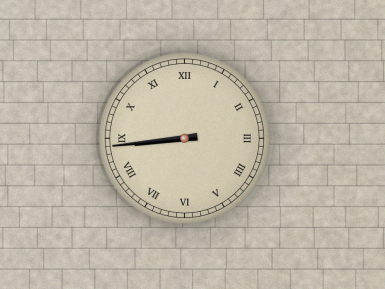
{"hour": 8, "minute": 44}
